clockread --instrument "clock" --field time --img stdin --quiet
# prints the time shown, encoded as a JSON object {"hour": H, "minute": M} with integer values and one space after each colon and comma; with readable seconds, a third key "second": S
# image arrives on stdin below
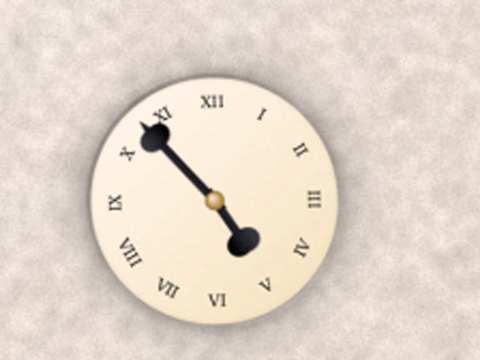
{"hour": 4, "minute": 53}
